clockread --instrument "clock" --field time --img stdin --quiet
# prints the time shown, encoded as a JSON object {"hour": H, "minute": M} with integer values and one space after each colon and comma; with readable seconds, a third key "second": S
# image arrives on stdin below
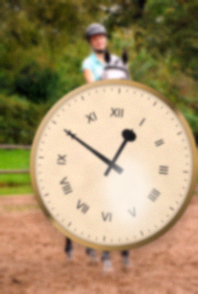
{"hour": 12, "minute": 50}
